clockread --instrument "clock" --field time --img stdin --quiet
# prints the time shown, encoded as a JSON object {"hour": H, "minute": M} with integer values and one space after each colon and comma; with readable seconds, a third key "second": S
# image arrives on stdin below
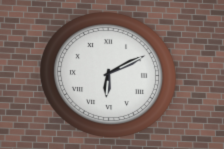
{"hour": 6, "minute": 10}
